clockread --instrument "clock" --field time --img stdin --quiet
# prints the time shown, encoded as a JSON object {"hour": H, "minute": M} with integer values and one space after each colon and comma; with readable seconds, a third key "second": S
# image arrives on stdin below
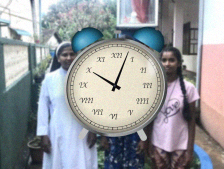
{"hour": 10, "minute": 3}
